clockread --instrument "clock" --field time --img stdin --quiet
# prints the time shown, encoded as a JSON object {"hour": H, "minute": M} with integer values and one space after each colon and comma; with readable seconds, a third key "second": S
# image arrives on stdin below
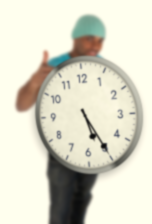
{"hour": 5, "minute": 25}
